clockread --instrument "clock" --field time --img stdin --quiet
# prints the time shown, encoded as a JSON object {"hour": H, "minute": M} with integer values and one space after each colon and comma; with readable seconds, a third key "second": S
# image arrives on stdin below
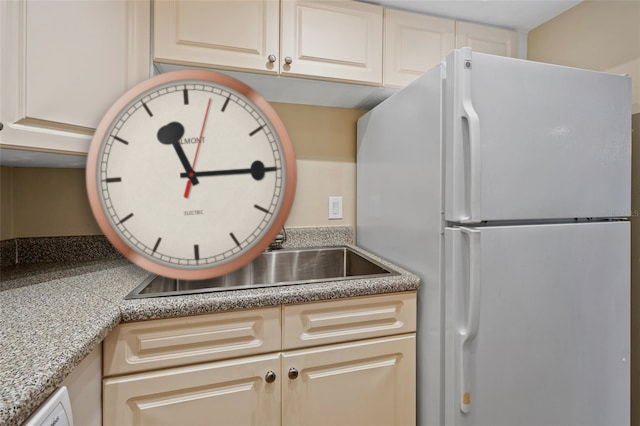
{"hour": 11, "minute": 15, "second": 3}
